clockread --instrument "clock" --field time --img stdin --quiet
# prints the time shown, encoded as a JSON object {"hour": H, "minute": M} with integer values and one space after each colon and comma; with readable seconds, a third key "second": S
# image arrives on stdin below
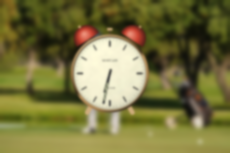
{"hour": 6, "minute": 32}
